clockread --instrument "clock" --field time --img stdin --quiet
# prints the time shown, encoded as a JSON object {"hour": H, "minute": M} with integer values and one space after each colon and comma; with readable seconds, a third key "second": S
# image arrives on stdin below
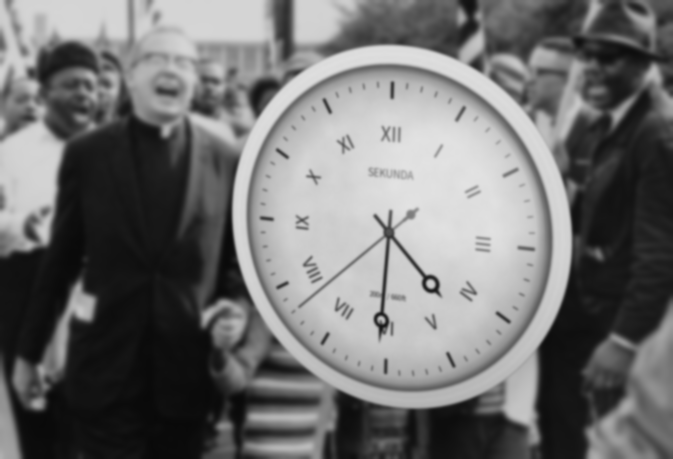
{"hour": 4, "minute": 30, "second": 38}
